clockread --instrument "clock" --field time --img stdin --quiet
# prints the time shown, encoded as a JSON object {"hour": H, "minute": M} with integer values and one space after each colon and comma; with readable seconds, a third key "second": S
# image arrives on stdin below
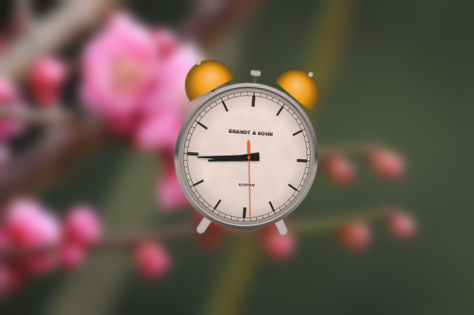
{"hour": 8, "minute": 44, "second": 29}
